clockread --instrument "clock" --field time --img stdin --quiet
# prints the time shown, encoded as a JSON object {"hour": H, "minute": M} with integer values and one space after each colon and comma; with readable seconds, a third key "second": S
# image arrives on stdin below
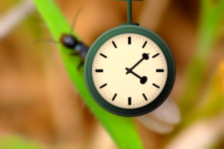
{"hour": 4, "minute": 8}
